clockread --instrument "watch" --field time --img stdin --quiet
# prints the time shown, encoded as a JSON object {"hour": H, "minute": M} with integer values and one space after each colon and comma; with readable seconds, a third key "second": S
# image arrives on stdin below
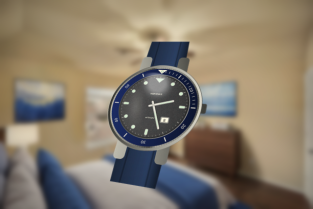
{"hour": 2, "minute": 26}
